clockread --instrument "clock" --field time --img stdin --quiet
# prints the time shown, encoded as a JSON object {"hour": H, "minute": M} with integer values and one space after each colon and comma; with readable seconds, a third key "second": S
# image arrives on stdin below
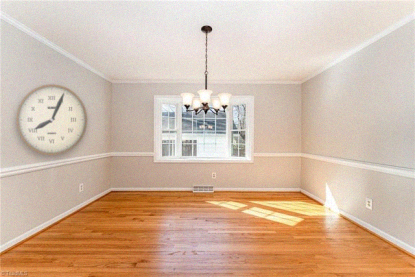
{"hour": 8, "minute": 4}
